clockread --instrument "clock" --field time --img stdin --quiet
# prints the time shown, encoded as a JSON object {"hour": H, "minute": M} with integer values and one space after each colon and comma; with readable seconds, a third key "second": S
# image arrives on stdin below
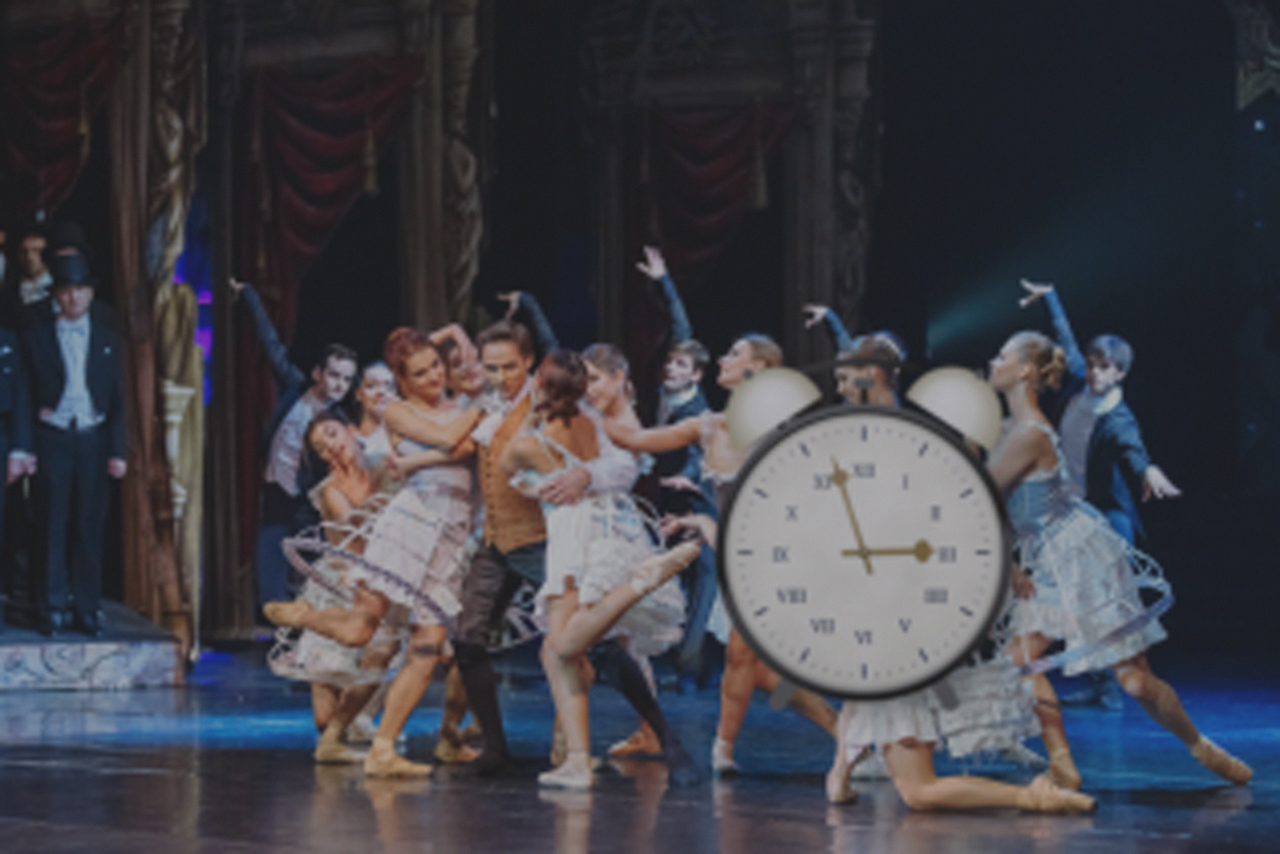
{"hour": 2, "minute": 57}
